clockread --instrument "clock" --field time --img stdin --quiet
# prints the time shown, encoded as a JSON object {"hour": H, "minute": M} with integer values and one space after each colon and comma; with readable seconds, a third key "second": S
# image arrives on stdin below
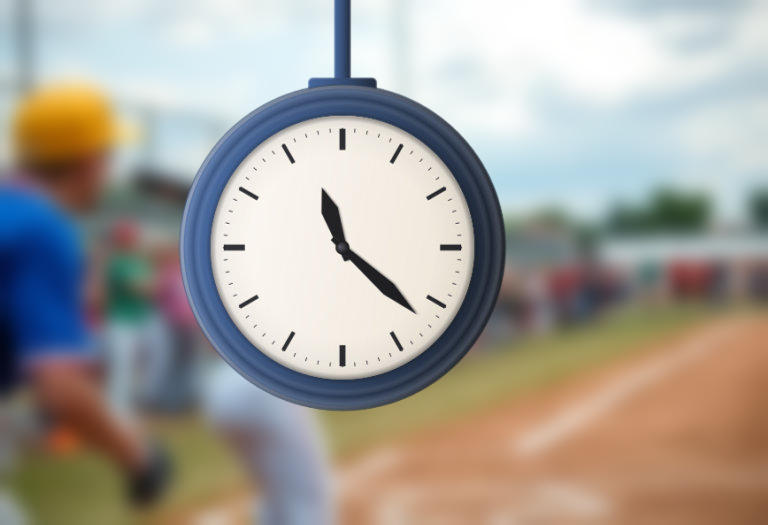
{"hour": 11, "minute": 22}
